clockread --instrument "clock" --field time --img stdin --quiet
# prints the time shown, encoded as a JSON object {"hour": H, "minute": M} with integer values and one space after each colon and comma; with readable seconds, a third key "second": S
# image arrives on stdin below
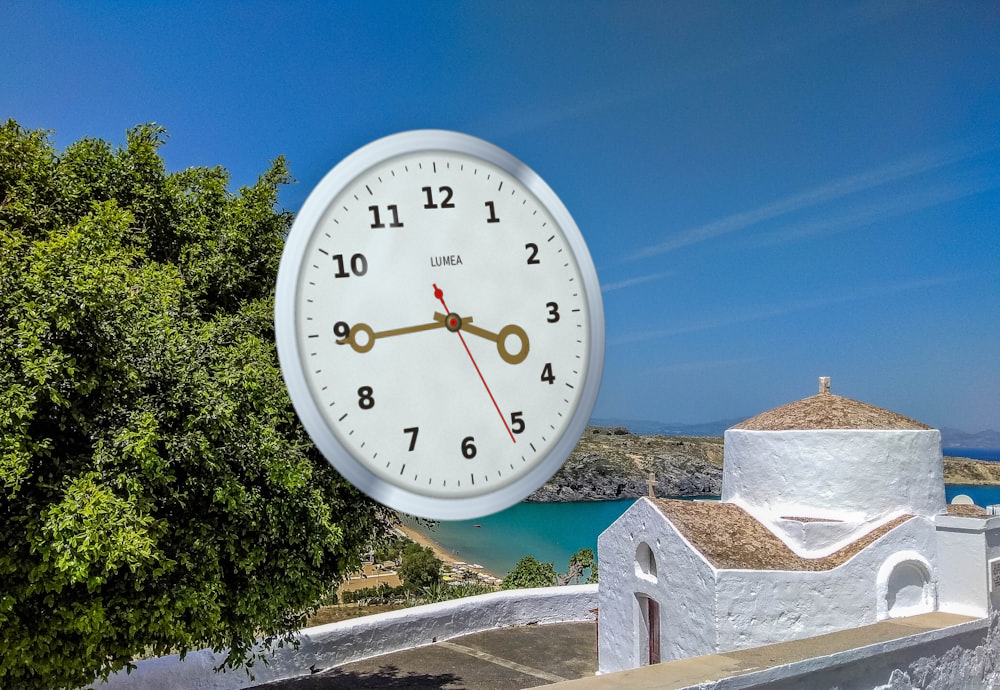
{"hour": 3, "minute": 44, "second": 26}
